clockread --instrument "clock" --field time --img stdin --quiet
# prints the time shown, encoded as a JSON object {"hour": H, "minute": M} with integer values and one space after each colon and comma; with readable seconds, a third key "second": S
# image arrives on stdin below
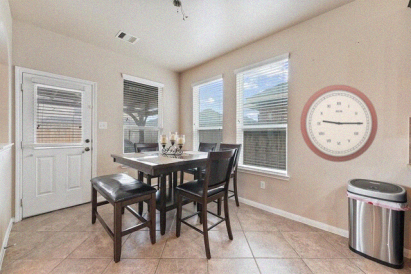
{"hour": 9, "minute": 15}
